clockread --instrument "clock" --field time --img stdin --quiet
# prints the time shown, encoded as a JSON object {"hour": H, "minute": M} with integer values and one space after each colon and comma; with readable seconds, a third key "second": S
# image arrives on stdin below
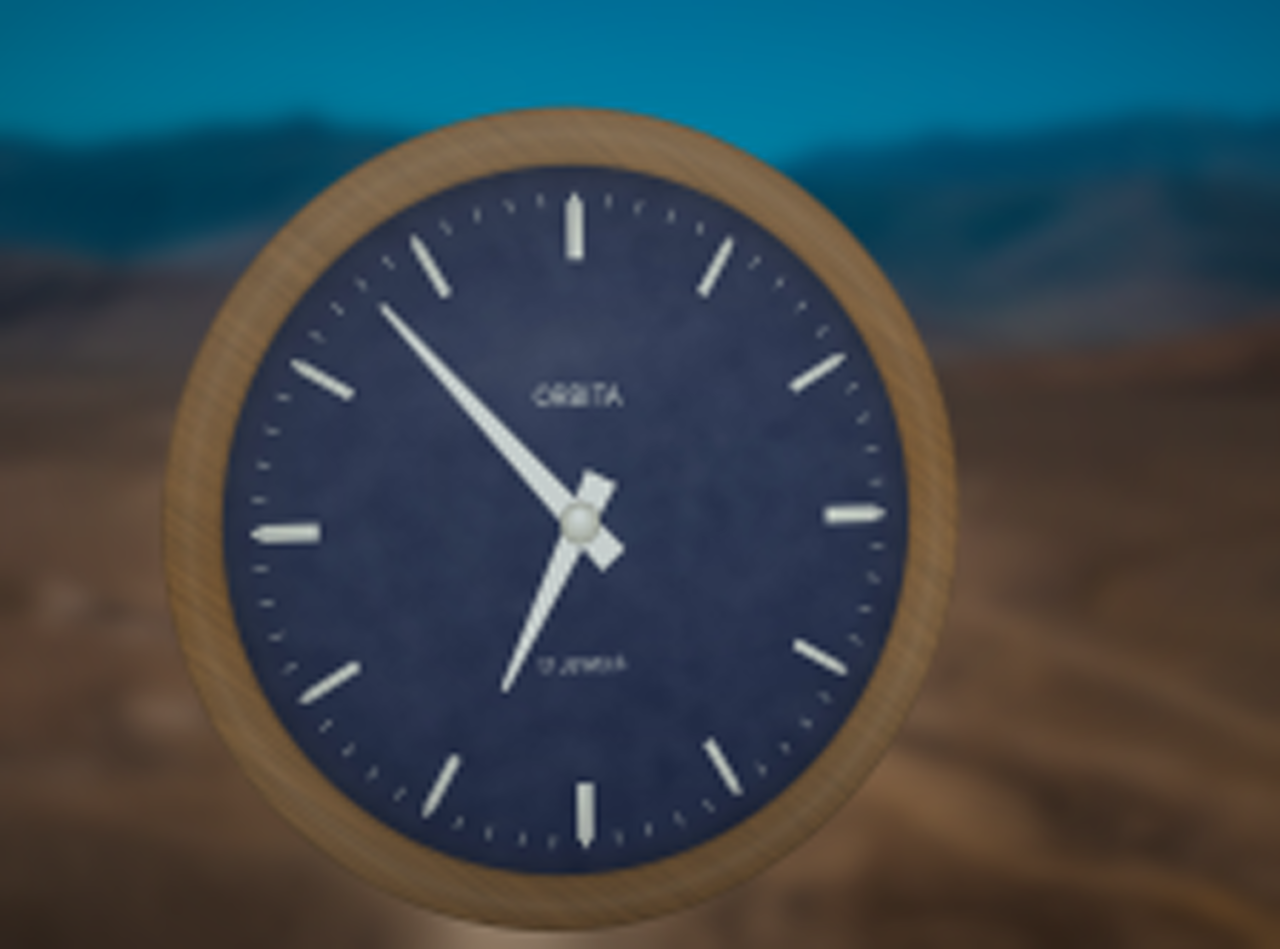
{"hour": 6, "minute": 53}
